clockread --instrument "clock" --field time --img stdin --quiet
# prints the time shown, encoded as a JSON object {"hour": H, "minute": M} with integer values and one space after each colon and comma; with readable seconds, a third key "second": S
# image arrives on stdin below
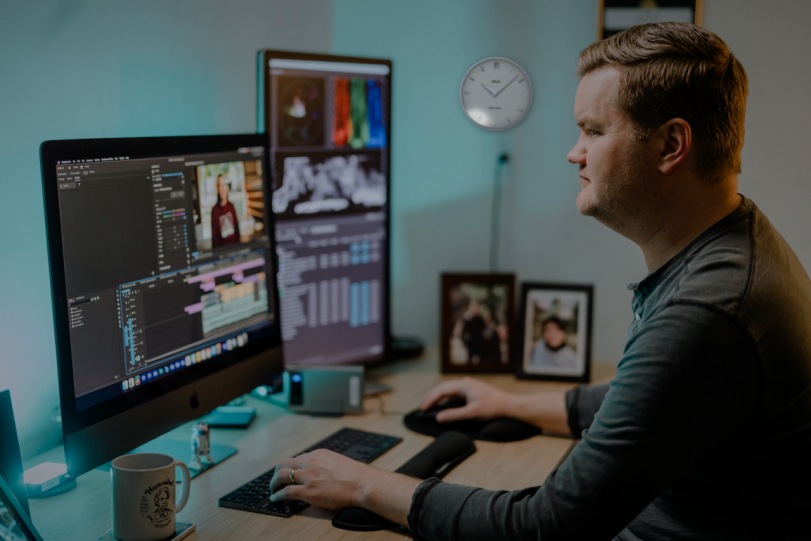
{"hour": 10, "minute": 8}
